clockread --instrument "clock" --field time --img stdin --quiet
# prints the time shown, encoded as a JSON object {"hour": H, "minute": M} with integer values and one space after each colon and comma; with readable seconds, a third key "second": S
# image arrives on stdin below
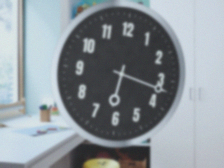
{"hour": 6, "minute": 17}
